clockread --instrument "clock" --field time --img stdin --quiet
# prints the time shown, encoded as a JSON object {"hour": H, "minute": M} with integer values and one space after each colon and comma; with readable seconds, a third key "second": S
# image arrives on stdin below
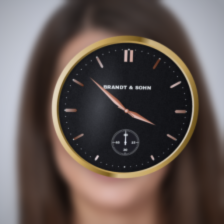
{"hour": 3, "minute": 52}
